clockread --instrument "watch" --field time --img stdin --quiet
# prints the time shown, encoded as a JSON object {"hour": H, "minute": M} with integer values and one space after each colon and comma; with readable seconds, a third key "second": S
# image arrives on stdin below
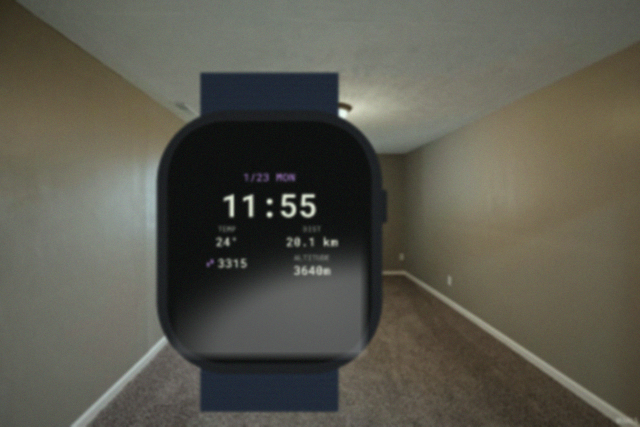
{"hour": 11, "minute": 55}
